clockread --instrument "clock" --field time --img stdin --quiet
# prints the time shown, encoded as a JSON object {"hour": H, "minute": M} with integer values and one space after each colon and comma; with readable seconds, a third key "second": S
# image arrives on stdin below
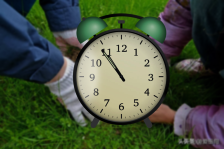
{"hour": 10, "minute": 54}
